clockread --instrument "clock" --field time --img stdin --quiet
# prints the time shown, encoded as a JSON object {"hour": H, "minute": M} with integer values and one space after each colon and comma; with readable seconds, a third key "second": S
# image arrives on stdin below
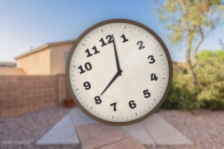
{"hour": 8, "minute": 2}
